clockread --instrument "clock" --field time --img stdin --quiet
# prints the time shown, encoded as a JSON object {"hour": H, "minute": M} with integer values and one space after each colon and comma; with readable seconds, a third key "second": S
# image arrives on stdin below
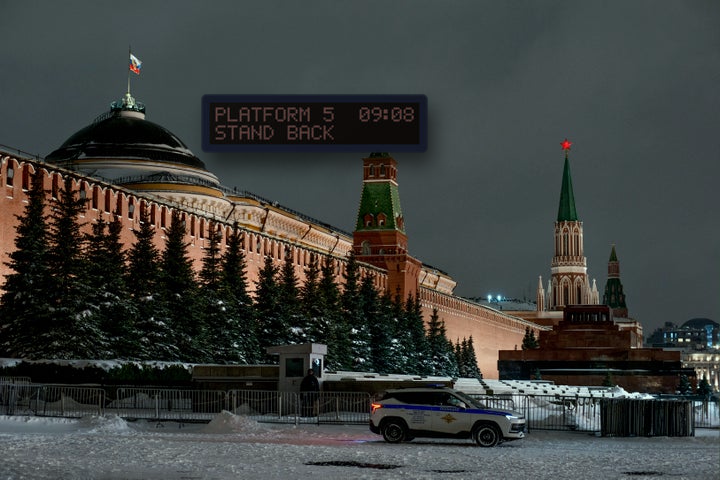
{"hour": 9, "minute": 8}
